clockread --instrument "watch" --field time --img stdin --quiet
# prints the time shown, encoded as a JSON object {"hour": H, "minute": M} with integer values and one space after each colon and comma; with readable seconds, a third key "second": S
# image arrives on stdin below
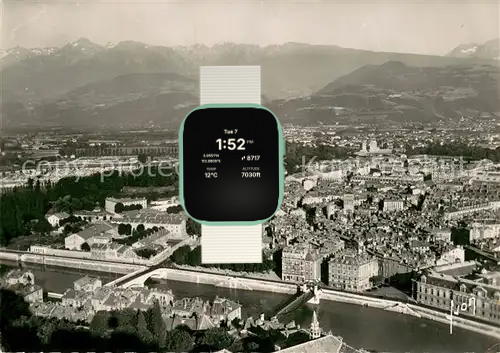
{"hour": 1, "minute": 52}
